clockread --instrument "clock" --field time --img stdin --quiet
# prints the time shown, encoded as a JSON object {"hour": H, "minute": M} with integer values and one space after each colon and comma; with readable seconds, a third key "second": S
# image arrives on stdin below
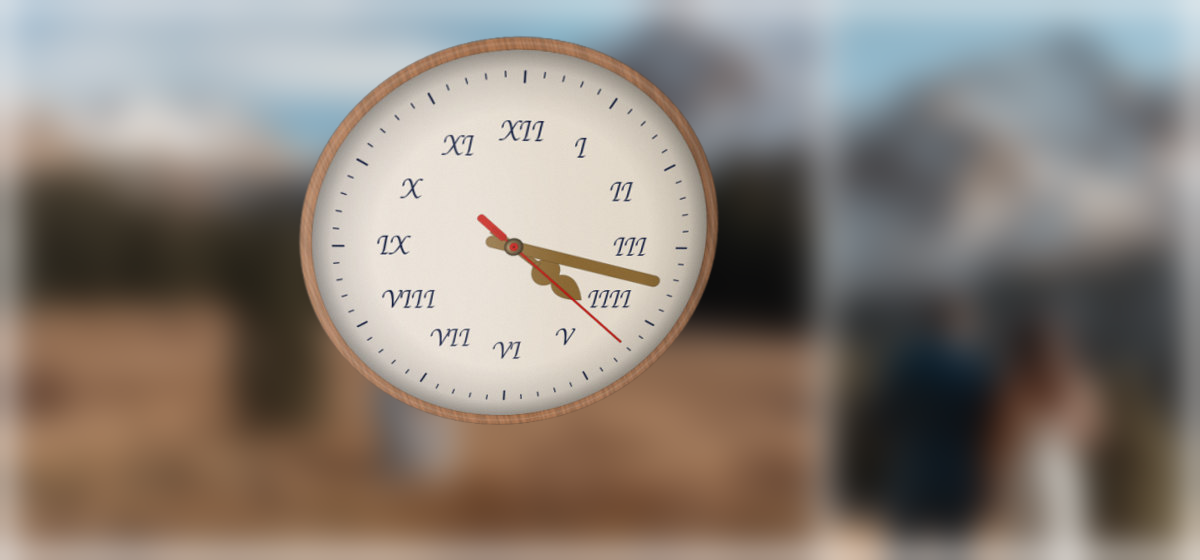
{"hour": 4, "minute": 17, "second": 22}
